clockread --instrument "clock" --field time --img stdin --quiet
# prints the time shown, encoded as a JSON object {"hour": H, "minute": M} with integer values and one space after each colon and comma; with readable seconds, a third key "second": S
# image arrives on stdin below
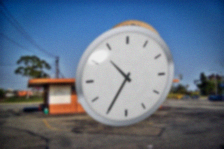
{"hour": 10, "minute": 35}
